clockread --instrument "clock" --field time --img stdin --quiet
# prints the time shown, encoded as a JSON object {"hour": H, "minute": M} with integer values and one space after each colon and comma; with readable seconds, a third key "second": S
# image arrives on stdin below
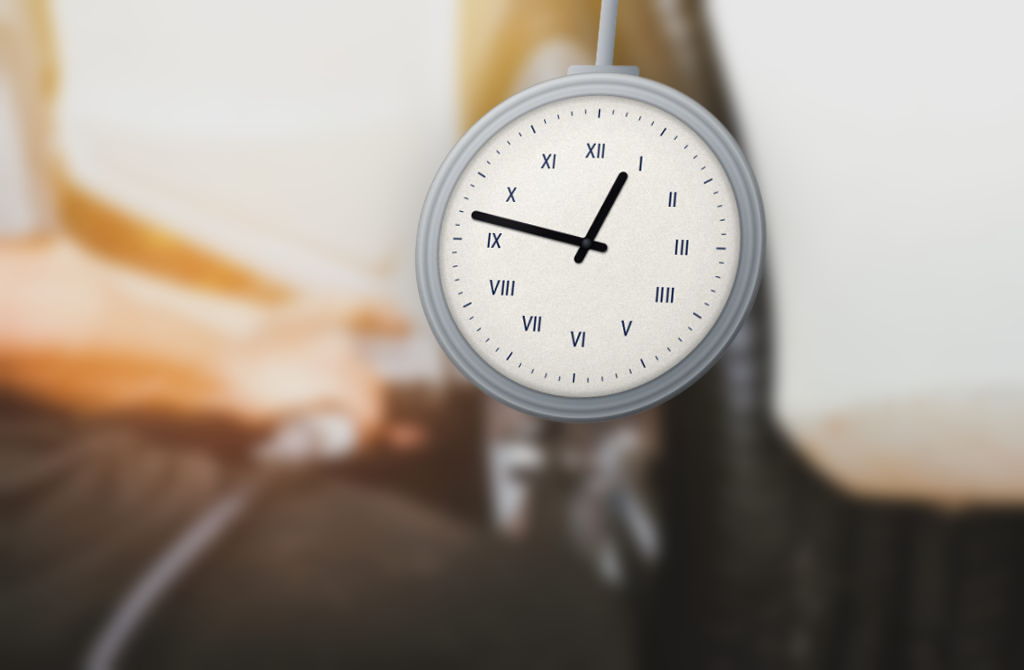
{"hour": 12, "minute": 47}
